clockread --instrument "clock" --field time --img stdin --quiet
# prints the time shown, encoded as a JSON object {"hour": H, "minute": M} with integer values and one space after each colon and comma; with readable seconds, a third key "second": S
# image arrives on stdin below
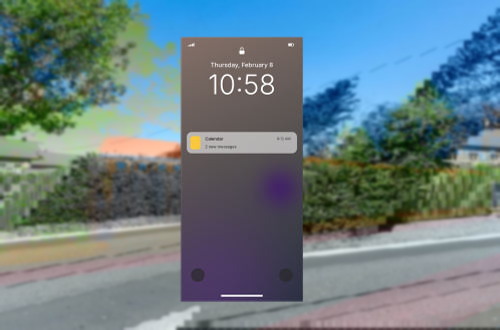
{"hour": 10, "minute": 58}
